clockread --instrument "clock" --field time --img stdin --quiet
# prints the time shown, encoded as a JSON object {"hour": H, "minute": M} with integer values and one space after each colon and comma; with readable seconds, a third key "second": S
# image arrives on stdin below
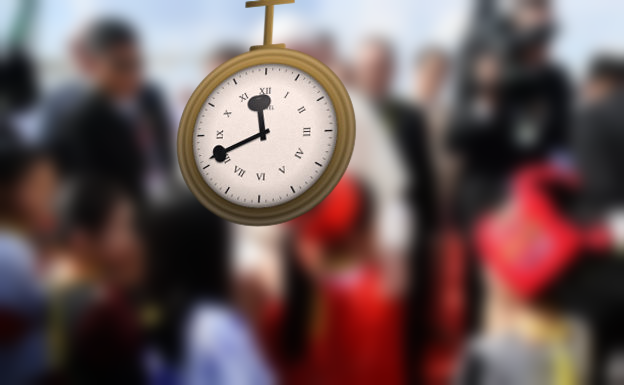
{"hour": 11, "minute": 41}
